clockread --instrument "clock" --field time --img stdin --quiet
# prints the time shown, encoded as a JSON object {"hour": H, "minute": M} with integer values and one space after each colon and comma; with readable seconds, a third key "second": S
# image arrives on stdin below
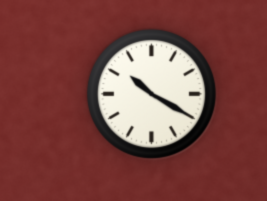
{"hour": 10, "minute": 20}
